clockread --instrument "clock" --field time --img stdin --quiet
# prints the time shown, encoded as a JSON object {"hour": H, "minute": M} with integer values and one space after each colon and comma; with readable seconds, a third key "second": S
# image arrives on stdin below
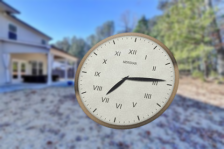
{"hour": 7, "minute": 14}
